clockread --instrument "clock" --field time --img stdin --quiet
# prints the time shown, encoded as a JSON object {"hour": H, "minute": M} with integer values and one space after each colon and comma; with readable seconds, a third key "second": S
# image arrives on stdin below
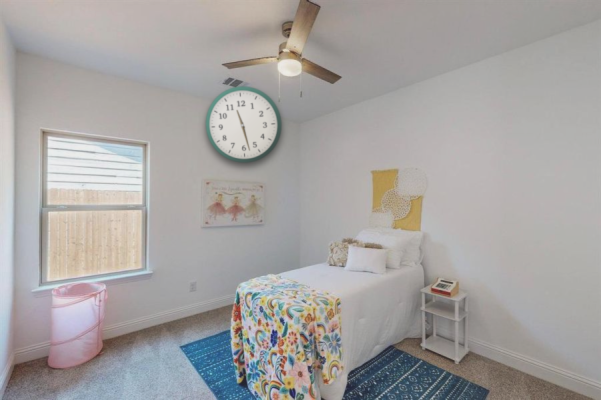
{"hour": 11, "minute": 28}
